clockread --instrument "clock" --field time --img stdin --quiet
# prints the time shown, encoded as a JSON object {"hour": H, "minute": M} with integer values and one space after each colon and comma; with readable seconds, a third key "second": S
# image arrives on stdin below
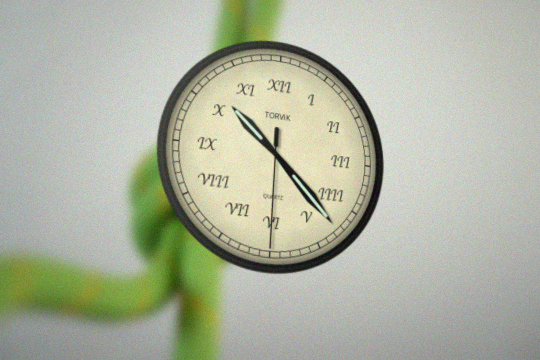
{"hour": 10, "minute": 22, "second": 30}
